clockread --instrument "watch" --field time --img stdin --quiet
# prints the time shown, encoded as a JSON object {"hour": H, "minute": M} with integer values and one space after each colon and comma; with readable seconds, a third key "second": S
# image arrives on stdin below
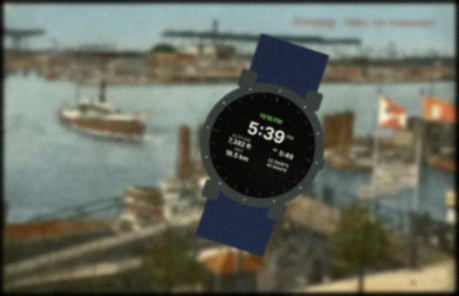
{"hour": 5, "minute": 39}
